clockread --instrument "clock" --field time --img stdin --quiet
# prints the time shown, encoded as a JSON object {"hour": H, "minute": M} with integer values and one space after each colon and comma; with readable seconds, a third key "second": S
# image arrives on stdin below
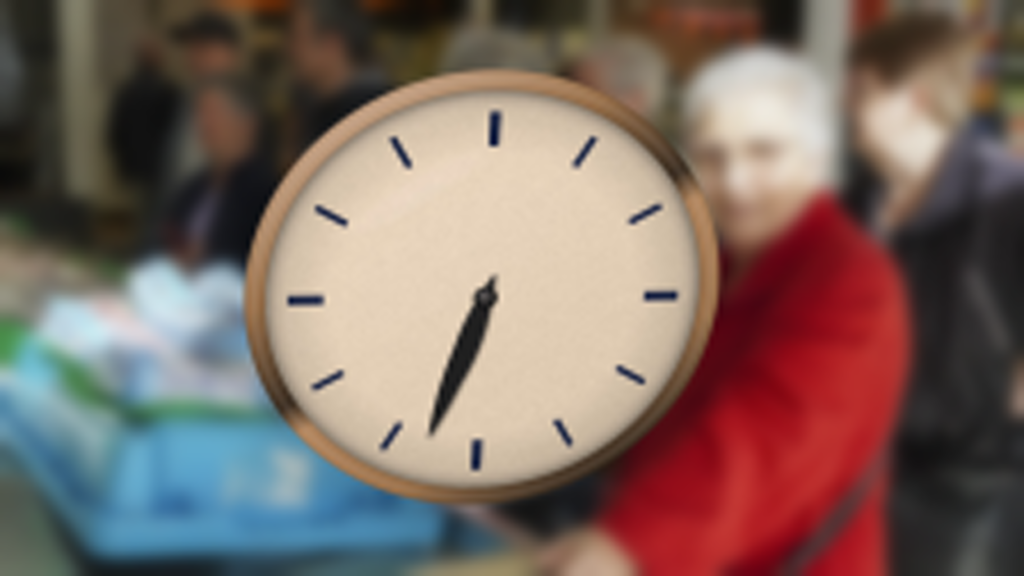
{"hour": 6, "minute": 33}
